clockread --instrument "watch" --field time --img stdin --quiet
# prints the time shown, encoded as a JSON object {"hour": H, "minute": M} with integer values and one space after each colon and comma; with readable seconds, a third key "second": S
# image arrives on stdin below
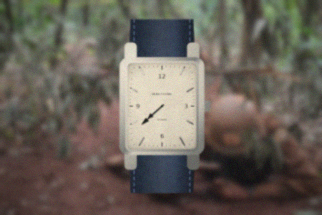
{"hour": 7, "minute": 38}
